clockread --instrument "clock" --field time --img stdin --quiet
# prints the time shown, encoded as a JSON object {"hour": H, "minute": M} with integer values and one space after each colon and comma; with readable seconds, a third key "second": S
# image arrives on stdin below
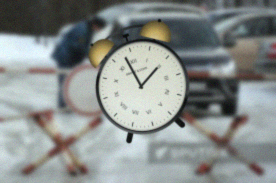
{"hour": 1, "minute": 58}
